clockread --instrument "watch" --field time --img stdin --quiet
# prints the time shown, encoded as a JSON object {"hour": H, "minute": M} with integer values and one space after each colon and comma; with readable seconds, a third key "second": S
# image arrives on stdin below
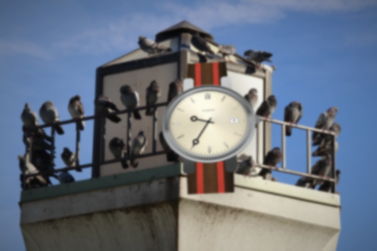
{"hour": 9, "minute": 35}
